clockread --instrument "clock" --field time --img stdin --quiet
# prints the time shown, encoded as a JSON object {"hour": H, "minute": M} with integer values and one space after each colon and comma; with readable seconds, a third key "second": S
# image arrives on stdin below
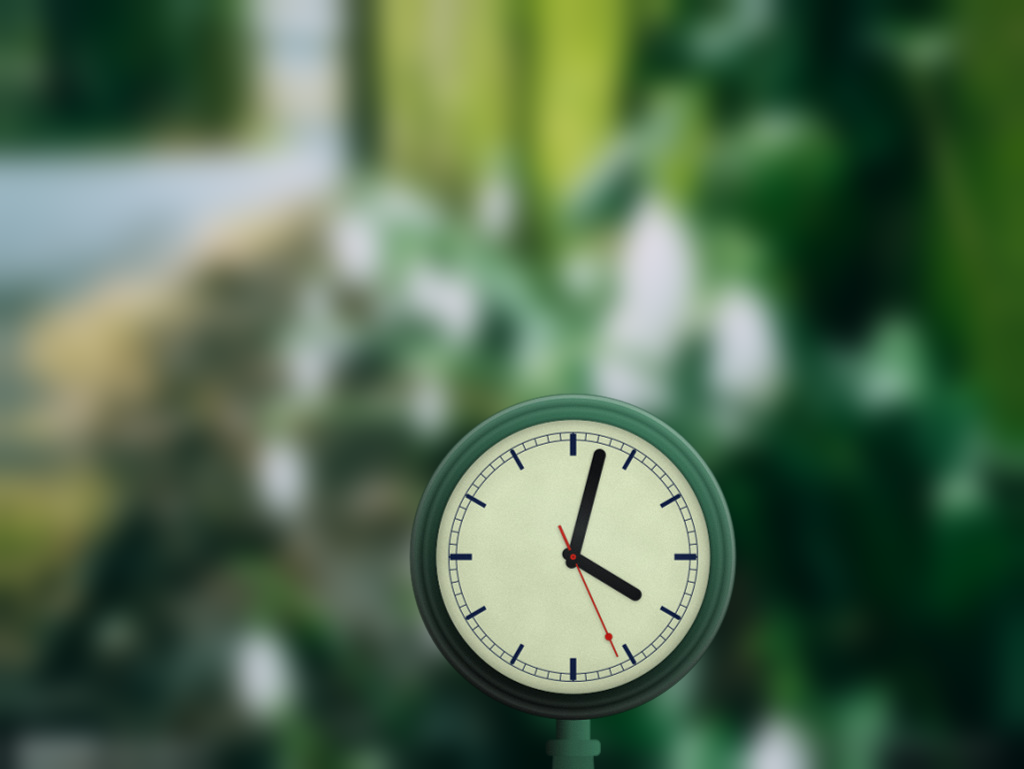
{"hour": 4, "minute": 2, "second": 26}
